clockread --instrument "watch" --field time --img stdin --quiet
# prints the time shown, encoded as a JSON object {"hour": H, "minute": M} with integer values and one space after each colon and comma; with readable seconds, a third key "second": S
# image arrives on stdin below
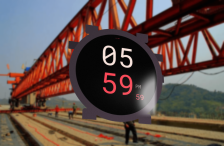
{"hour": 5, "minute": 59, "second": 59}
